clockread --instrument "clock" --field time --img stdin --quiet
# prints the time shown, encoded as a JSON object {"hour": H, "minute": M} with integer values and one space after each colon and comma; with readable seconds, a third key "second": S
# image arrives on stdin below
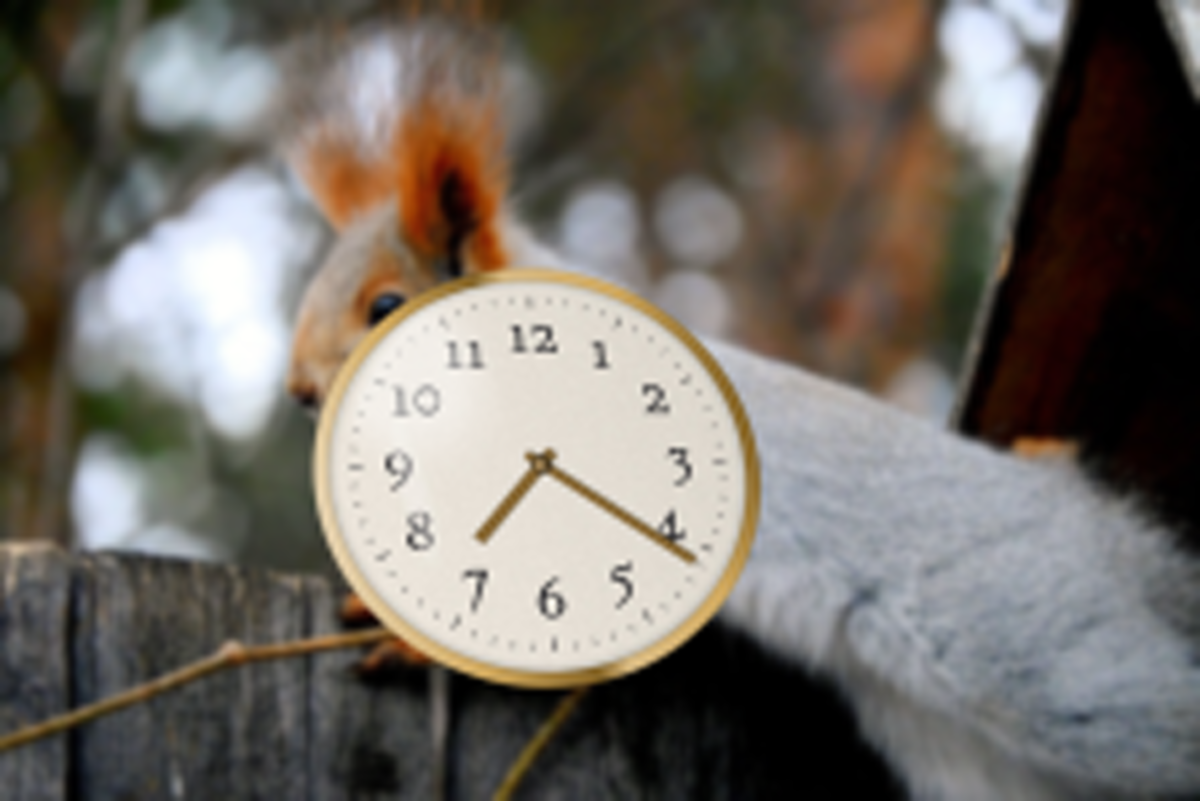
{"hour": 7, "minute": 21}
